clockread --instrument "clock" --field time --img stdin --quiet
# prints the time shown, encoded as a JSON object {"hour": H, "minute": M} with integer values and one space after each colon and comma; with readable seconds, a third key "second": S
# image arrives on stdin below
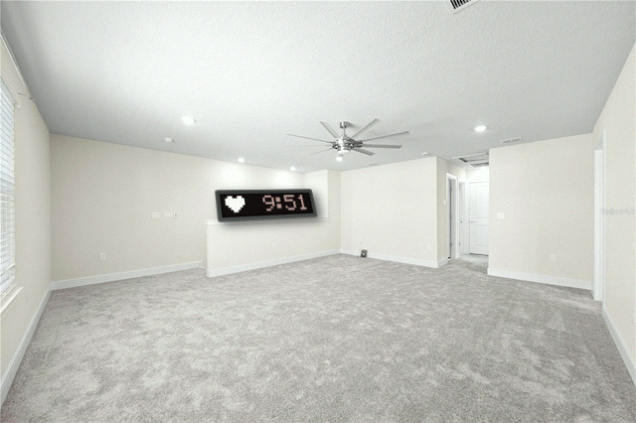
{"hour": 9, "minute": 51}
